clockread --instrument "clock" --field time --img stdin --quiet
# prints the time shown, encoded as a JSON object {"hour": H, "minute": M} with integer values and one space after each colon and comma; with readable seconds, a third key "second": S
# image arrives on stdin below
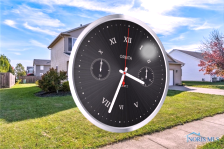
{"hour": 3, "minute": 33}
